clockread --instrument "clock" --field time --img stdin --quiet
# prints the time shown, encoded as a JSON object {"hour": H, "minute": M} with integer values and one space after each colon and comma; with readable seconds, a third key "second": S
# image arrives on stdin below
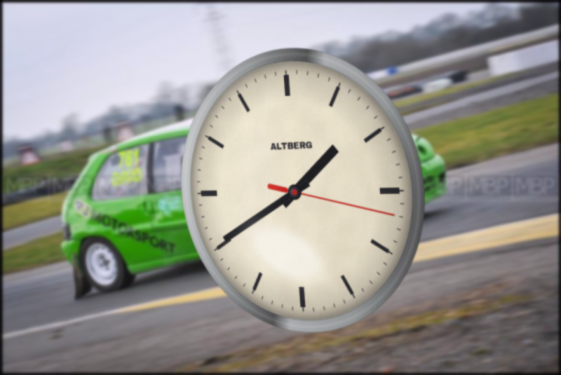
{"hour": 1, "minute": 40, "second": 17}
